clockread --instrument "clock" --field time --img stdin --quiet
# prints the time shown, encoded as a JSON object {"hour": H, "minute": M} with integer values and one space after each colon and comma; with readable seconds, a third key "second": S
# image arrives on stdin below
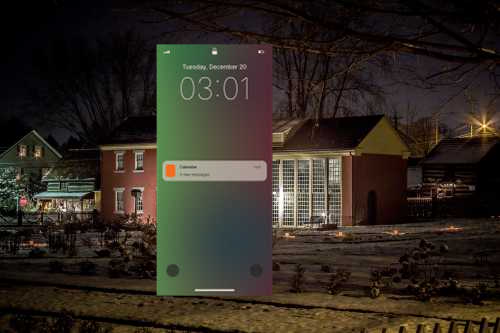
{"hour": 3, "minute": 1}
